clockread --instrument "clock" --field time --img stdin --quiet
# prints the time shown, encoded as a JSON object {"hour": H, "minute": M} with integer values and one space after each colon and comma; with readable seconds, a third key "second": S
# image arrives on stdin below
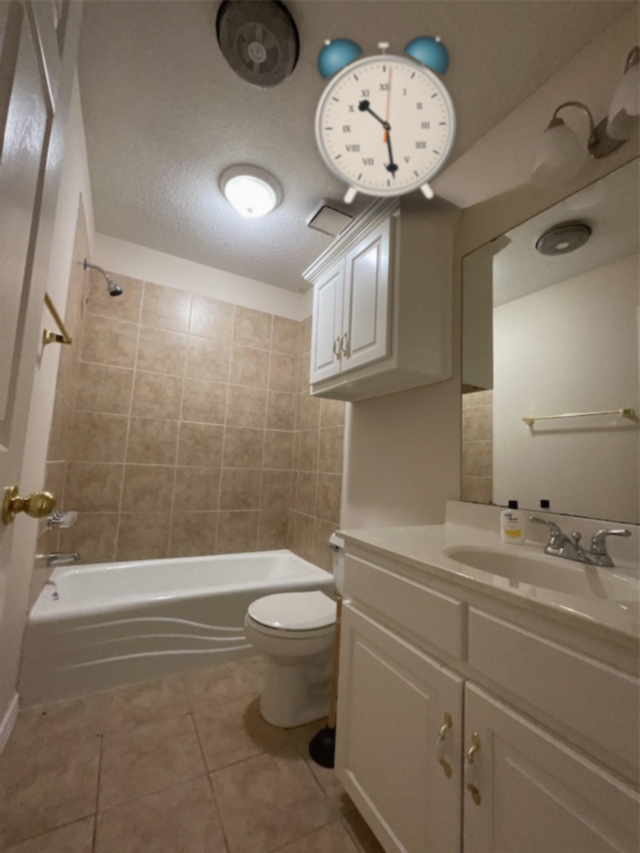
{"hour": 10, "minute": 29, "second": 1}
